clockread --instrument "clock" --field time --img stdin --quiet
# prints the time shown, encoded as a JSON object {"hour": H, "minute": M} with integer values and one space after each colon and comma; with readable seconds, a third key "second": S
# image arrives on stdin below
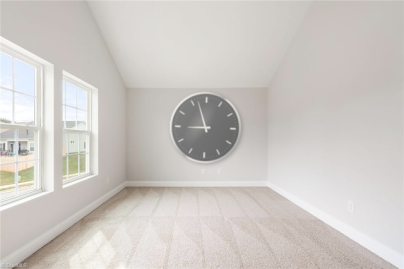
{"hour": 8, "minute": 57}
